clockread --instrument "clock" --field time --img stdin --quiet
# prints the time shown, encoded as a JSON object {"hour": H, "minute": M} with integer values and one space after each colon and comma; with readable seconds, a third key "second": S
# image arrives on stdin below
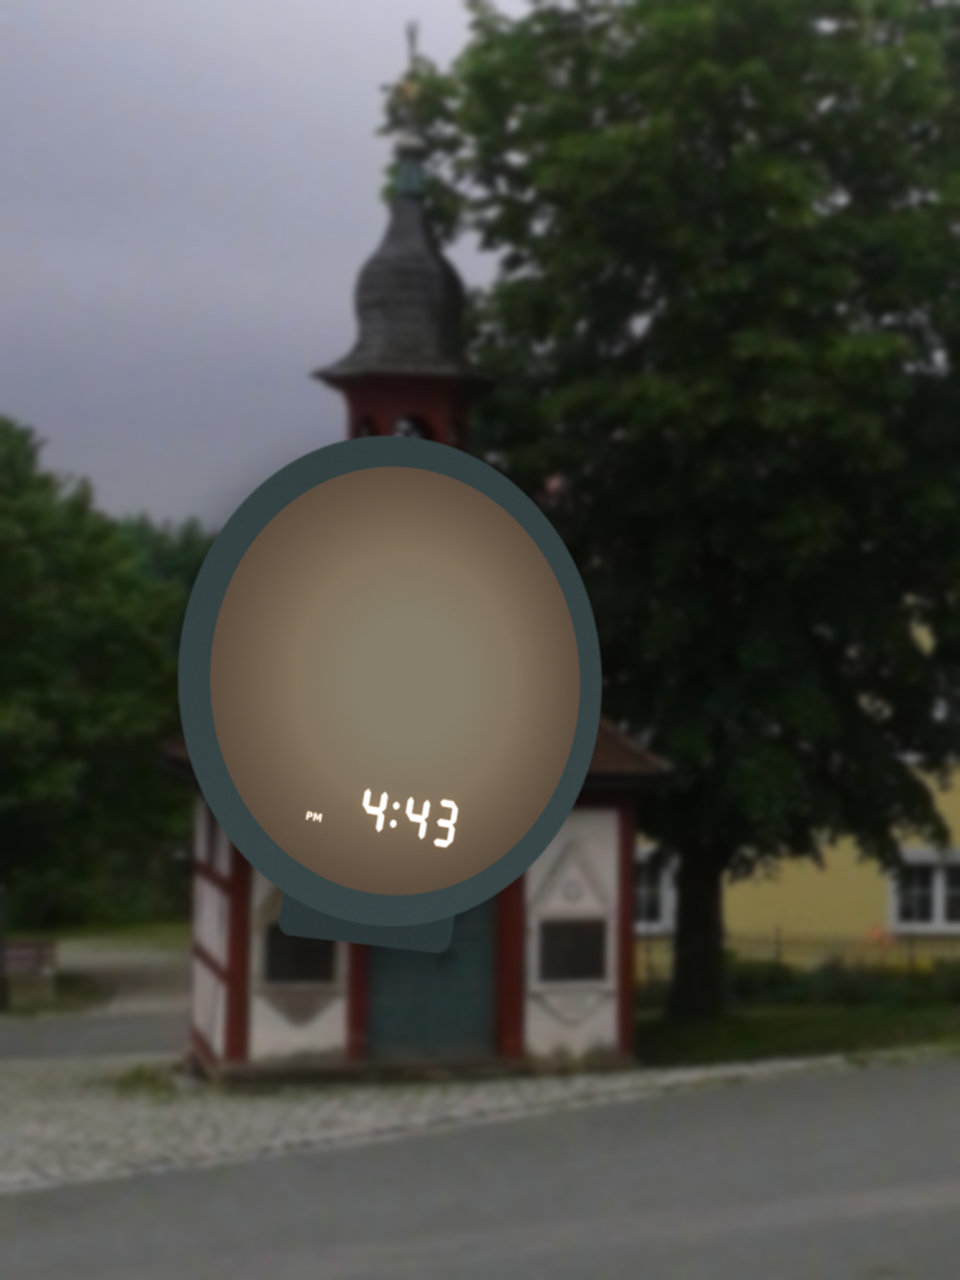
{"hour": 4, "minute": 43}
